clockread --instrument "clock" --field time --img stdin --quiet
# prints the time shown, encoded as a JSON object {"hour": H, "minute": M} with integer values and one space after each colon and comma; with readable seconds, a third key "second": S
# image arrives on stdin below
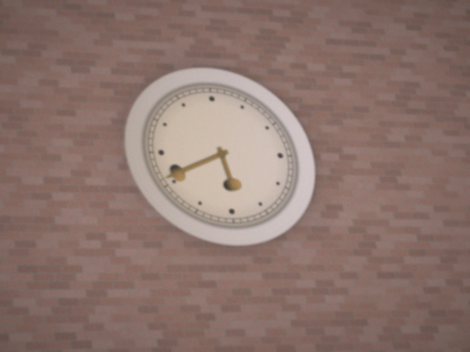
{"hour": 5, "minute": 41}
